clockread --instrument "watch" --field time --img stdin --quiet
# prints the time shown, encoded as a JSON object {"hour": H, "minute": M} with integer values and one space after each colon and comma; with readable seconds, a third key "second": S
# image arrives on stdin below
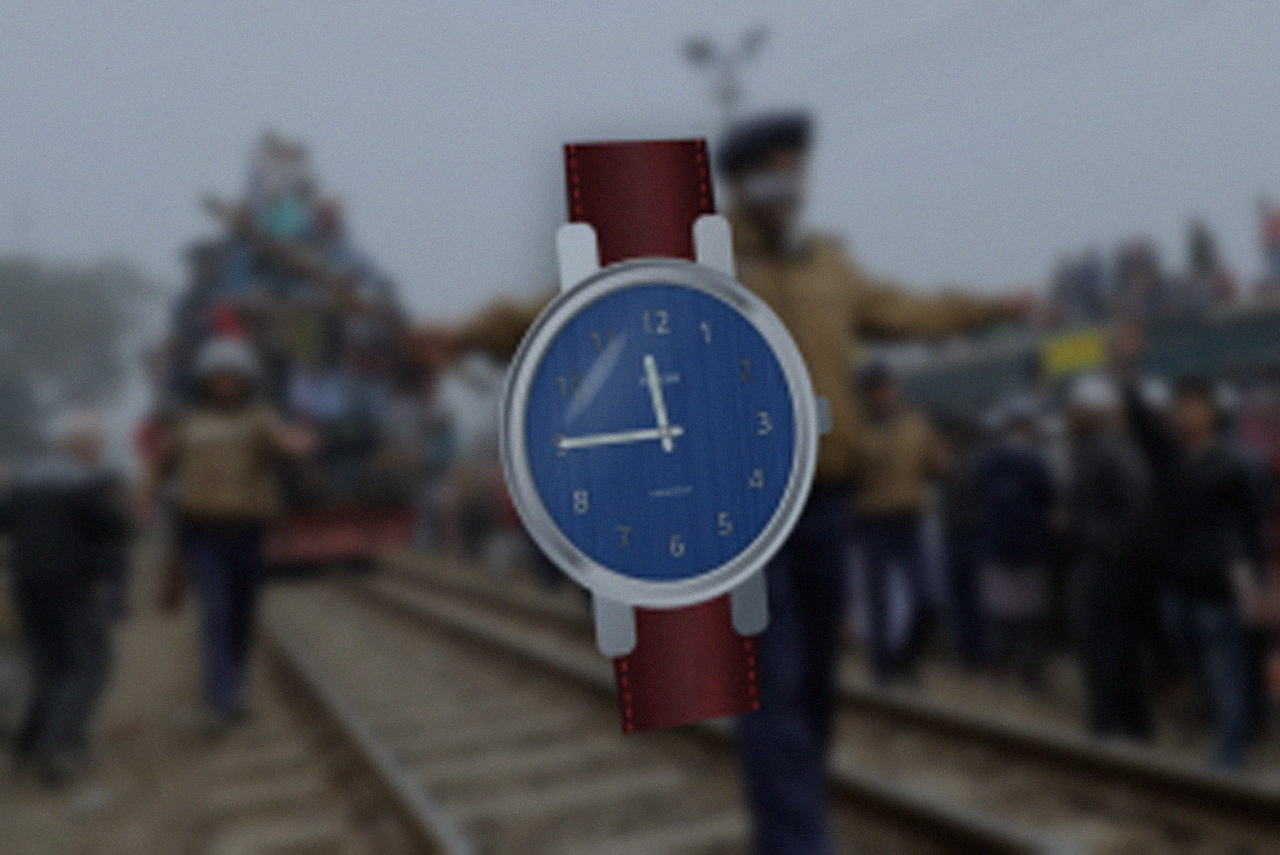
{"hour": 11, "minute": 45}
